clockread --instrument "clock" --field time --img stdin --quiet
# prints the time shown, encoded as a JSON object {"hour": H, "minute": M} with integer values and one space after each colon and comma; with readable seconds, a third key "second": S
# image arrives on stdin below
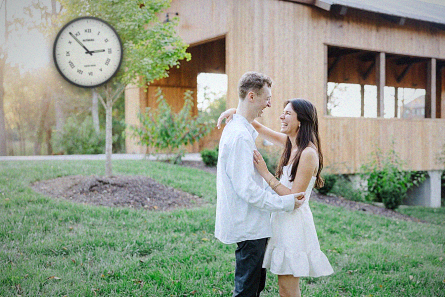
{"hour": 2, "minute": 53}
